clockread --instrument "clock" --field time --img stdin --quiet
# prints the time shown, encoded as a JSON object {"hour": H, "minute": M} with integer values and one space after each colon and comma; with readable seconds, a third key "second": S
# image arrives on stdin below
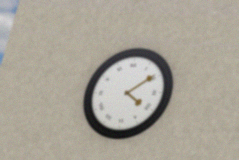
{"hour": 4, "minute": 9}
